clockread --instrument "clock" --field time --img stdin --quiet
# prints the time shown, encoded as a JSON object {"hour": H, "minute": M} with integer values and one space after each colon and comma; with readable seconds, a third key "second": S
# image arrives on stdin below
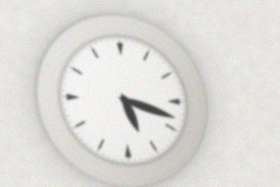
{"hour": 5, "minute": 18}
